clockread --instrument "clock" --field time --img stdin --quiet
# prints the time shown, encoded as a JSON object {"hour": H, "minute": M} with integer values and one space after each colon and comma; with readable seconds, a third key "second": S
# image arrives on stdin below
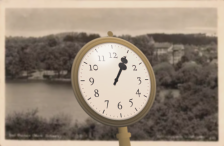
{"hour": 1, "minute": 5}
